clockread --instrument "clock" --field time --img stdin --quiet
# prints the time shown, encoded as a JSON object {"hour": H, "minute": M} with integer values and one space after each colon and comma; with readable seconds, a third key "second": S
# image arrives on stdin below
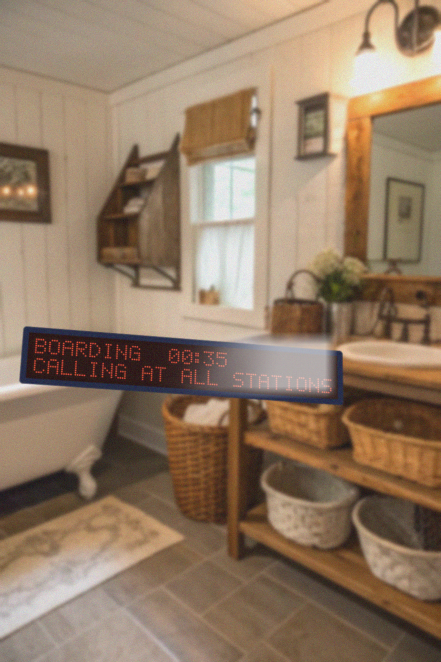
{"hour": 0, "minute": 35}
